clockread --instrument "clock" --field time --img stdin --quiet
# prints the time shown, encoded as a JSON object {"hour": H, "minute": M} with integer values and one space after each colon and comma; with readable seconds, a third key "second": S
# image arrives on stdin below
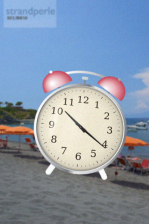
{"hour": 10, "minute": 21}
